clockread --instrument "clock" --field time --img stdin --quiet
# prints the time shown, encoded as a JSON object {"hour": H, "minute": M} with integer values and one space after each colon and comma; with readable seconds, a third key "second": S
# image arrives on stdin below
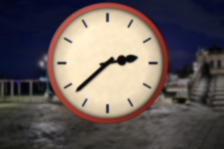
{"hour": 2, "minute": 38}
